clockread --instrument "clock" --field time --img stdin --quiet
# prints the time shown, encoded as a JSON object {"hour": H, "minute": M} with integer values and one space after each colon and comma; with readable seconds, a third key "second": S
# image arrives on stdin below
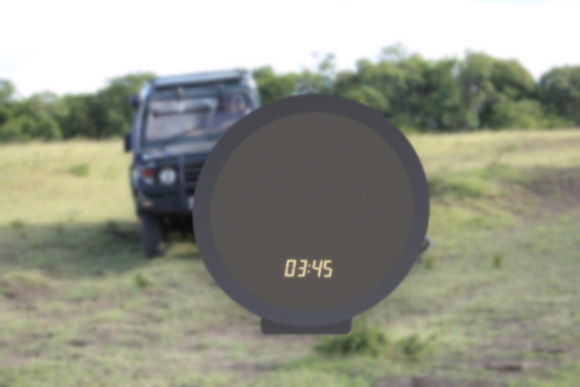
{"hour": 3, "minute": 45}
